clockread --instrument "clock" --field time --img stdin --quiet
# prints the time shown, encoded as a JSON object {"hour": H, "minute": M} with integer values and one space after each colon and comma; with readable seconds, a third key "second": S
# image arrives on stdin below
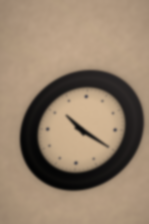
{"hour": 10, "minute": 20}
